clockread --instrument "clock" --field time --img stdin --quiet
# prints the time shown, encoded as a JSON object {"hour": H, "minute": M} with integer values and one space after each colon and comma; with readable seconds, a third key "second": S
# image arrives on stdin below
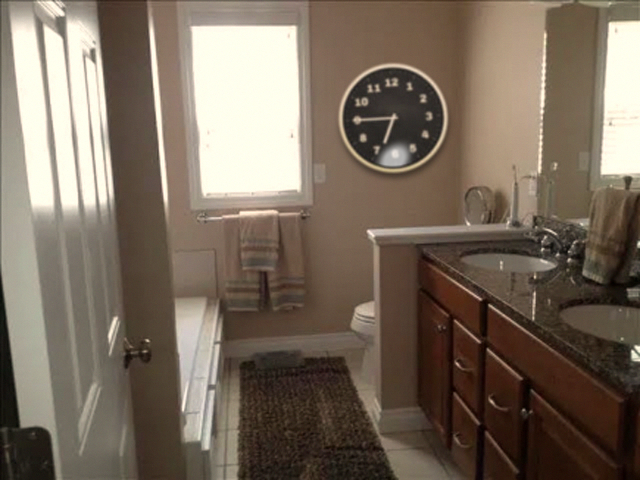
{"hour": 6, "minute": 45}
